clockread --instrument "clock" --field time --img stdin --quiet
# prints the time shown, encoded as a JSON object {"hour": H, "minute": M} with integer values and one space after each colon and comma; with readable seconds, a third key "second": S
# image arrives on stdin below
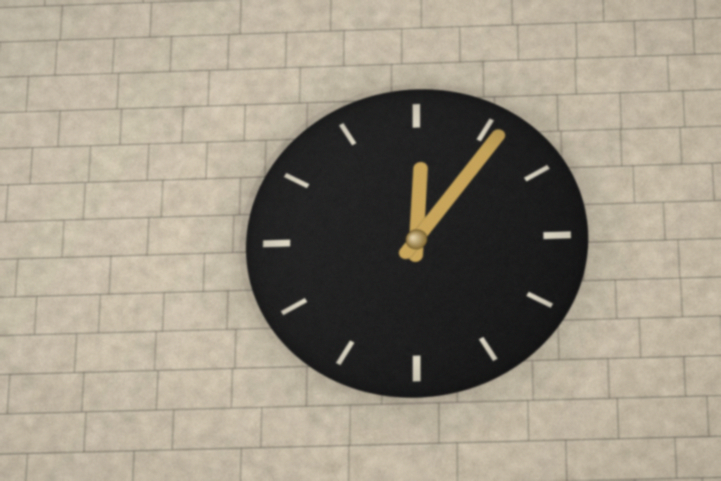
{"hour": 12, "minute": 6}
